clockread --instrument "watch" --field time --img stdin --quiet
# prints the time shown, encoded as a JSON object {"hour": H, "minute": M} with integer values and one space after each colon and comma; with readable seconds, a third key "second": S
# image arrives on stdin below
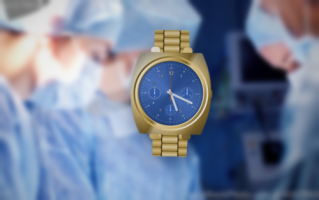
{"hour": 5, "minute": 19}
